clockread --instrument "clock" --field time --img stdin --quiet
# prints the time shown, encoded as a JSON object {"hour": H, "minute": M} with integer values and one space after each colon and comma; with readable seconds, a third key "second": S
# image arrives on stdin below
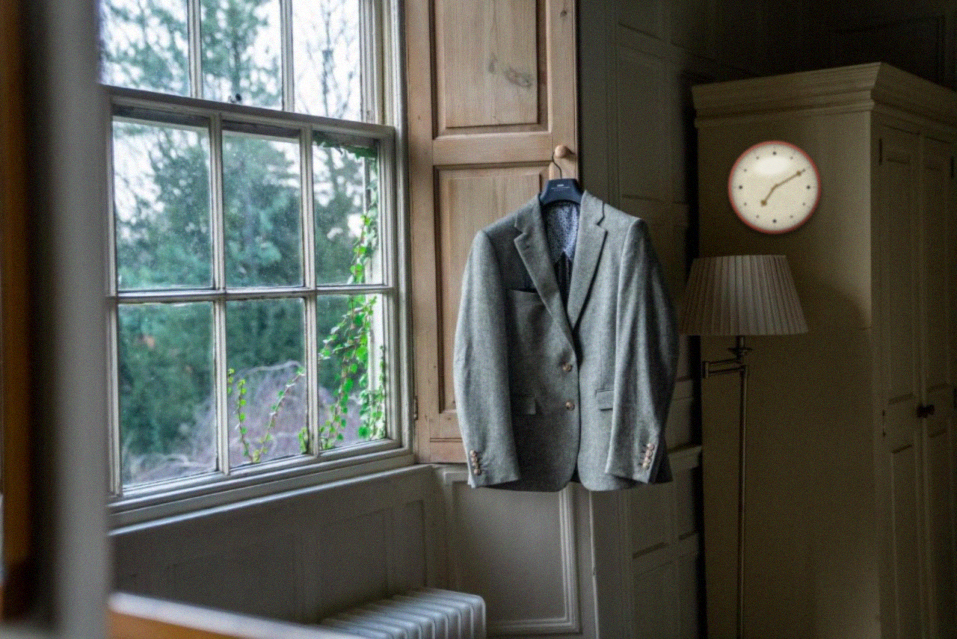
{"hour": 7, "minute": 10}
